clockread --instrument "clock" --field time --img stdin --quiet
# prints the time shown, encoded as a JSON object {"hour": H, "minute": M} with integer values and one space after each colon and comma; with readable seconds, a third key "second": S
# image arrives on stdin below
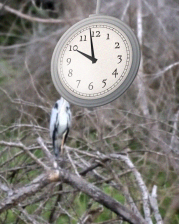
{"hour": 9, "minute": 58}
